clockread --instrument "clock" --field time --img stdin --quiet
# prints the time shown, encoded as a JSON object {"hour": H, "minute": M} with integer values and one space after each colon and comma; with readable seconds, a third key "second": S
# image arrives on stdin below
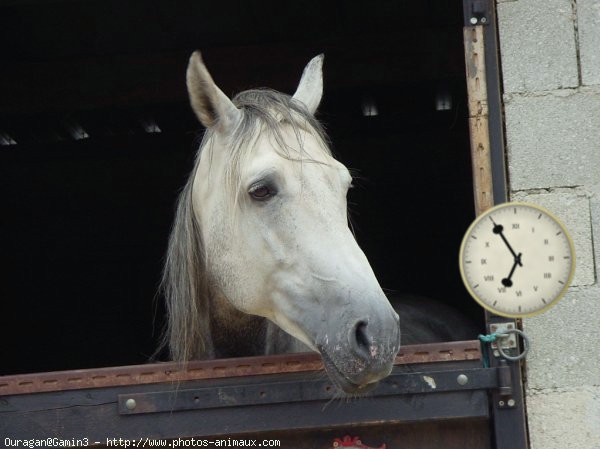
{"hour": 6, "minute": 55}
